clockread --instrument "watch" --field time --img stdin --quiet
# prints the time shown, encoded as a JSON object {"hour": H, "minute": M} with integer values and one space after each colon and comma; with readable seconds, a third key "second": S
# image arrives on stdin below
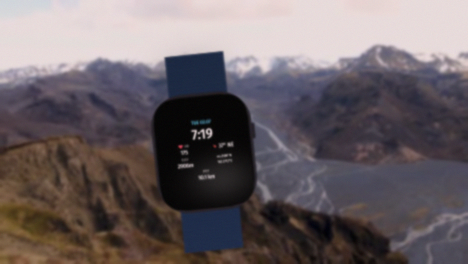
{"hour": 7, "minute": 19}
